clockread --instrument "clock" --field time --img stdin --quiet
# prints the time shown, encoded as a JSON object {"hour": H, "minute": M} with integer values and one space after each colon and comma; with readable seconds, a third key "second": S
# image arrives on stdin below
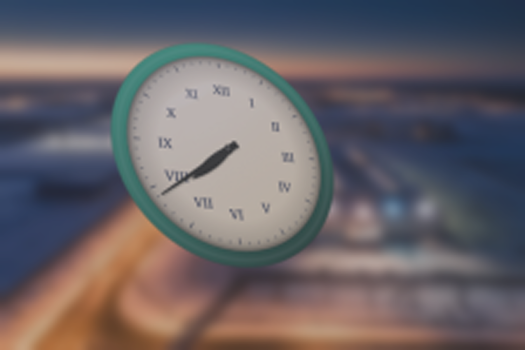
{"hour": 7, "minute": 39}
